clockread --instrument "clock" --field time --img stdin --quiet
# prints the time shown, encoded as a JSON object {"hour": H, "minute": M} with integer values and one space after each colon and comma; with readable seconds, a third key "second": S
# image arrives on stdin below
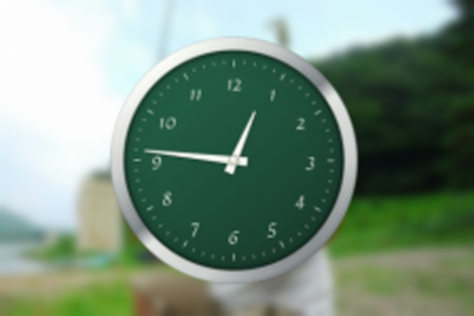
{"hour": 12, "minute": 46}
